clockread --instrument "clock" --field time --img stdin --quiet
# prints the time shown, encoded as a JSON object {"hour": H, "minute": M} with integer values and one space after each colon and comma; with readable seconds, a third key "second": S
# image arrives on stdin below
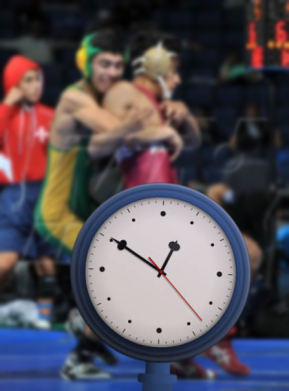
{"hour": 12, "minute": 50, "second": 23}
